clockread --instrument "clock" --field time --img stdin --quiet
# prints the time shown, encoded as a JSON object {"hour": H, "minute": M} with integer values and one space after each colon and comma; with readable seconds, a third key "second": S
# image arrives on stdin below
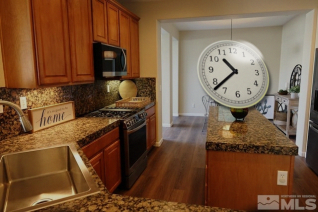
{"hour": 10, "minute": 38}
